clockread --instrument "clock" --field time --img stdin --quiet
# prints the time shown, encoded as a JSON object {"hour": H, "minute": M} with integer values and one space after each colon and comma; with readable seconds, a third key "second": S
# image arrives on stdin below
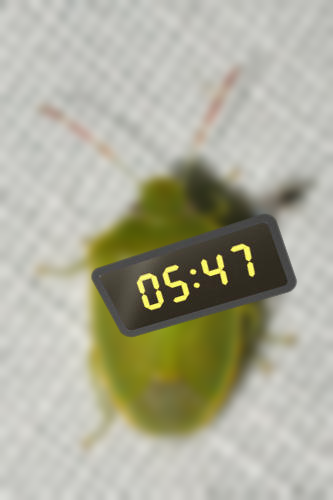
{"hour": 5, "minute": 47}
